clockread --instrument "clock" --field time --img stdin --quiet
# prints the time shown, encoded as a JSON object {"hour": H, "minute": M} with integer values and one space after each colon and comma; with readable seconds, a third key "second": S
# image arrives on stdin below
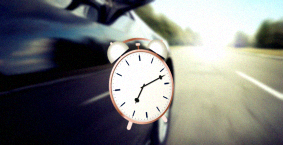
{"hour": 7, "minute": 12}
